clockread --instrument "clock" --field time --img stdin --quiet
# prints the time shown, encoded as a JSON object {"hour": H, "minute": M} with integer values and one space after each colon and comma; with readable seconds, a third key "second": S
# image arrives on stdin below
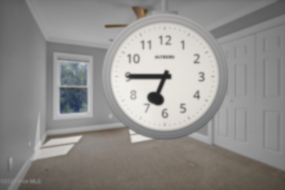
{"hour": 6, "minute": 45}
